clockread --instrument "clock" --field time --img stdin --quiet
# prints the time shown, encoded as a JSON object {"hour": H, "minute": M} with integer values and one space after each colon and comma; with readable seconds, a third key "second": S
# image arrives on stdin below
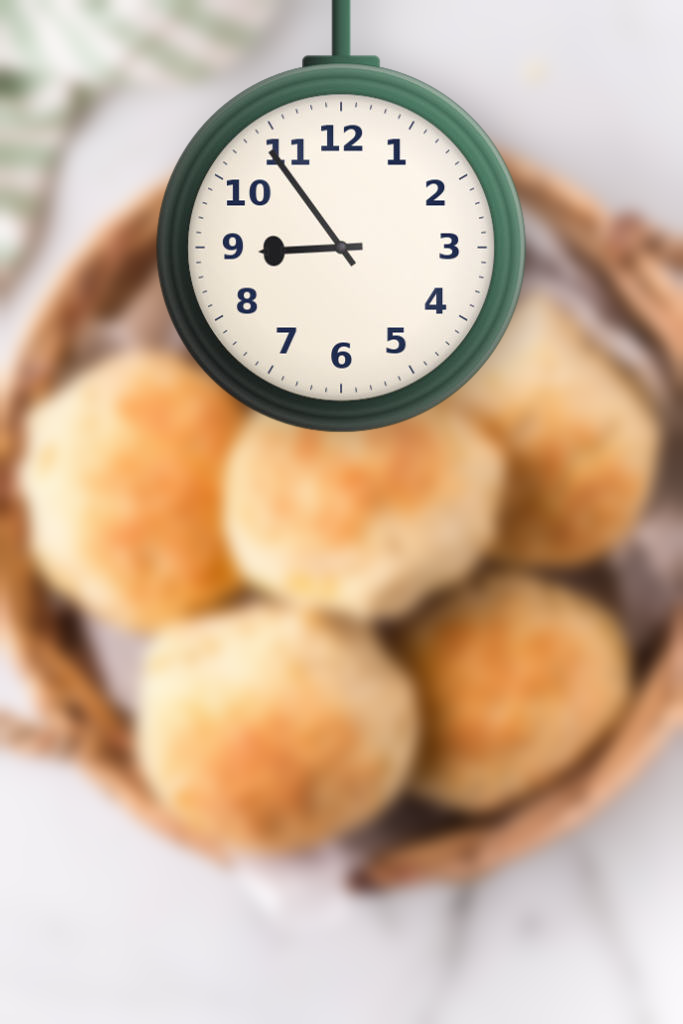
{"hour": 8, "minute": 54}
